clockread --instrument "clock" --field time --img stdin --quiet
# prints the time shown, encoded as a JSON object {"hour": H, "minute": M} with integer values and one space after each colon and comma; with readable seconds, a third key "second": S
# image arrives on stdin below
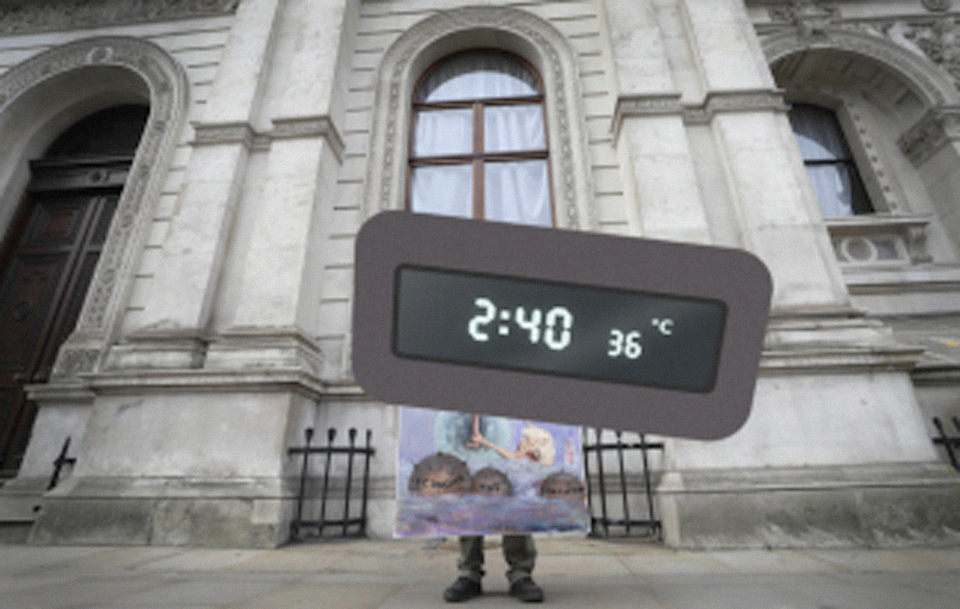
{"hour": 2, "minute": 40}
